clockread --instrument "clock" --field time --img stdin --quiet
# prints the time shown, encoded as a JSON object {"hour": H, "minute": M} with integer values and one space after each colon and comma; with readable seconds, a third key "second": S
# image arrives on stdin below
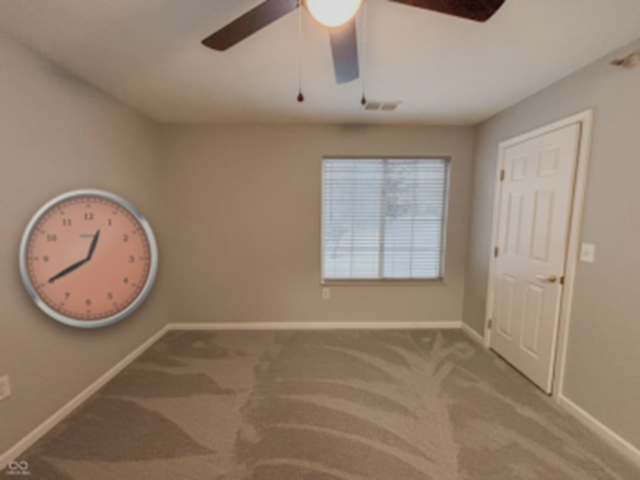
{"hour": 12, "minute": 40}
